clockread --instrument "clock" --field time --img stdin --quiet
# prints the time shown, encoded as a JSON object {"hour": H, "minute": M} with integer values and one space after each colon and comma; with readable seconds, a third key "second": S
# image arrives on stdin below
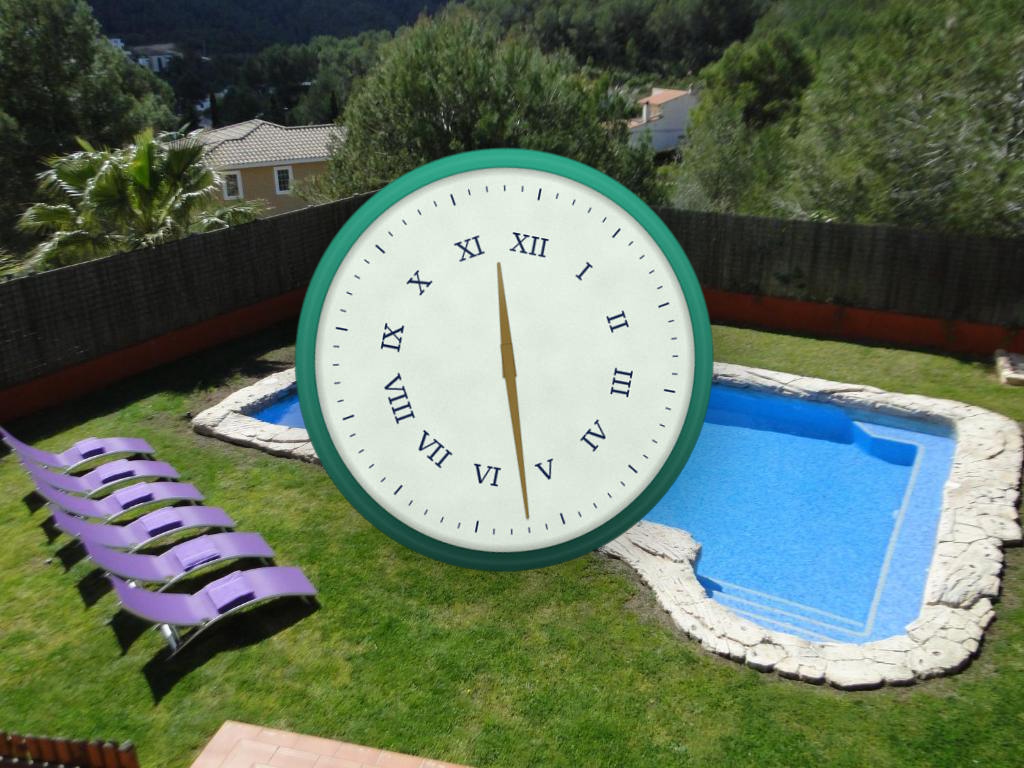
{"hour": 11, "minute": 27}
